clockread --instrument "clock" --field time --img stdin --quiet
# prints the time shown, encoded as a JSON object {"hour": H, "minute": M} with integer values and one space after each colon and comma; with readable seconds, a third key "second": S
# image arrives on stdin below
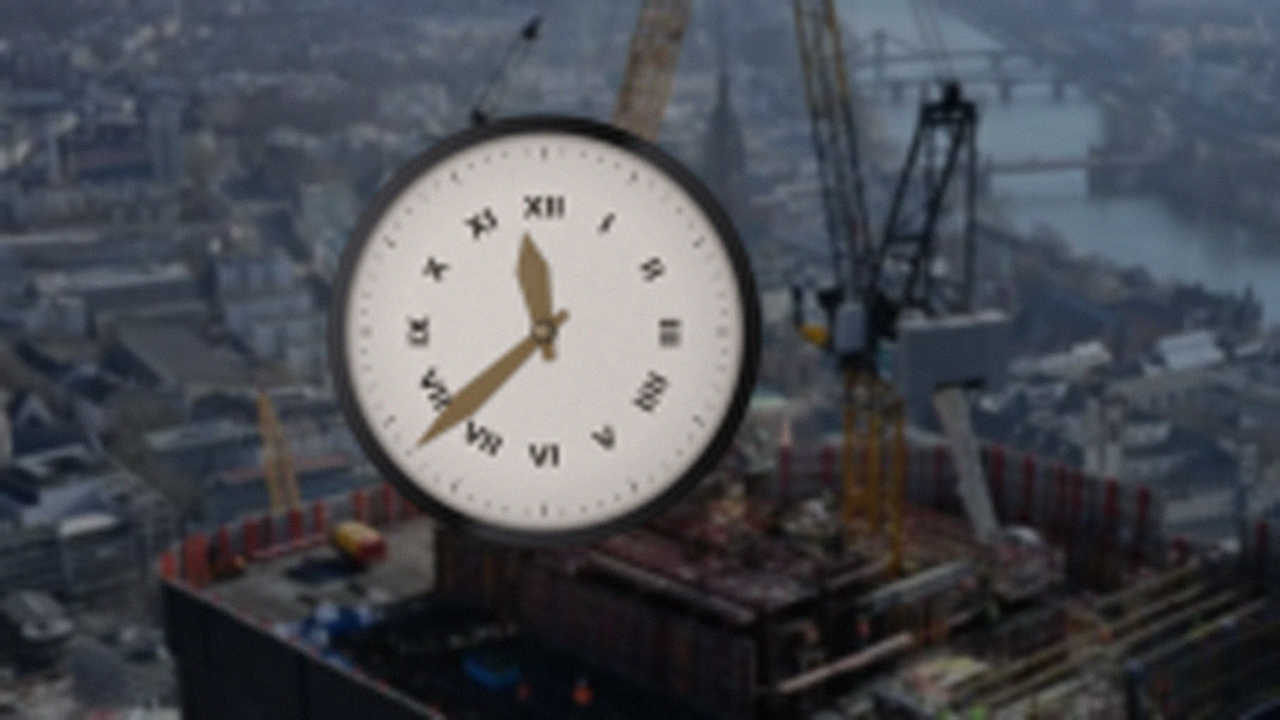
{"hour": 11, "minute": 38}
